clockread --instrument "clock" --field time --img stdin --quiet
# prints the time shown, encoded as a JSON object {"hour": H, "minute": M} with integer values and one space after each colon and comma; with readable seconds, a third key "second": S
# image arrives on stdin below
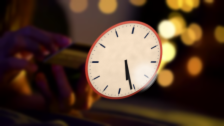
{"hour": 5, "minute": 26}
